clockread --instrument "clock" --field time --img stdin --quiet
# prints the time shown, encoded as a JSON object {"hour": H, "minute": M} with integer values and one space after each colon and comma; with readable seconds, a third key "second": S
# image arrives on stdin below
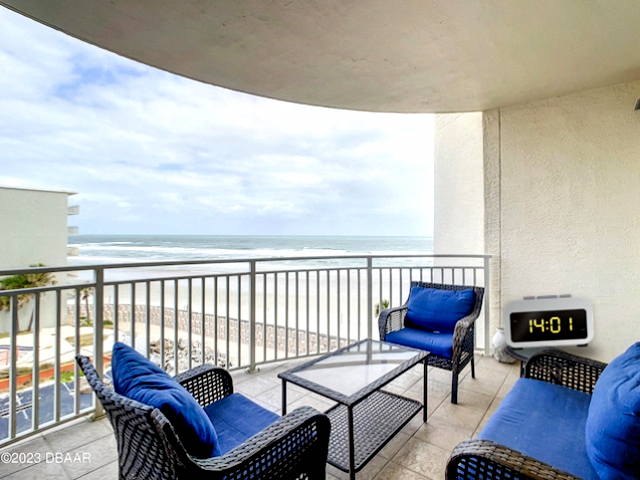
{"hour": 14, "minute": 1}
